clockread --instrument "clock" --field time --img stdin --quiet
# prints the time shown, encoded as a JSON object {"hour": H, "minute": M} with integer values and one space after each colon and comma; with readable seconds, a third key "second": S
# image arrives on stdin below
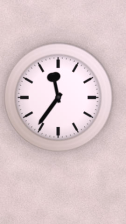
{"hour": 11, "minute": 36}
